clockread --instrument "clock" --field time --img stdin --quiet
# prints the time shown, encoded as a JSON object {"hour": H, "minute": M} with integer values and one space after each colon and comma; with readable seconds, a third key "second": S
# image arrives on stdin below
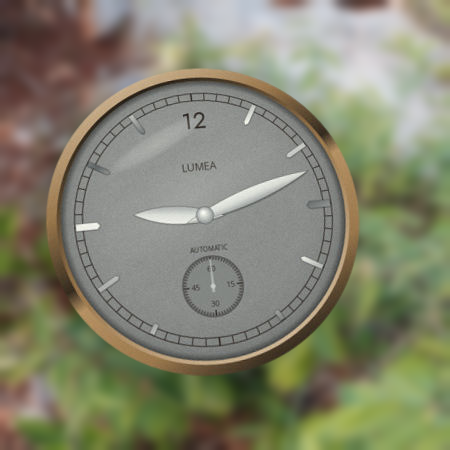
{"hour": 9, "minute": 12}
